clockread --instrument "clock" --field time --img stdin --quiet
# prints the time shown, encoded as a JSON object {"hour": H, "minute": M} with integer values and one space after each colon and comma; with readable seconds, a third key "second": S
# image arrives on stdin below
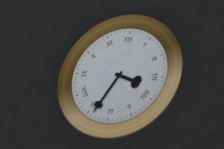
{"hour": 3, "minute": 34}
